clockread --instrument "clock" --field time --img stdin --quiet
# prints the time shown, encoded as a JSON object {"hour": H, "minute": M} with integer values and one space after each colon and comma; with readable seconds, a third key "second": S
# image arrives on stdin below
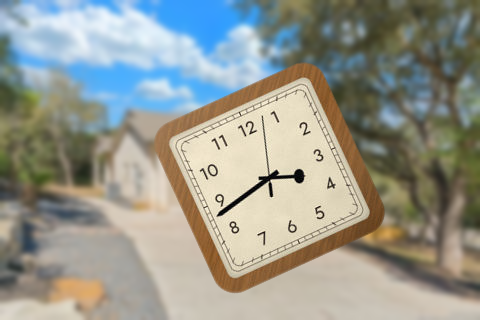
{"hour": 3, "minute": 43, "second": 3}
